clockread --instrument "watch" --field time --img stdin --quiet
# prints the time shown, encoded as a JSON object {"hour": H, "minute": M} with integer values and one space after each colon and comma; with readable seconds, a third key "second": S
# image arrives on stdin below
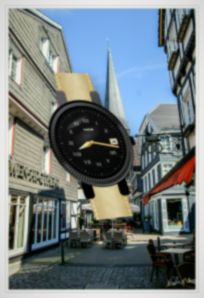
{"hour": 8, "minute": 17}
